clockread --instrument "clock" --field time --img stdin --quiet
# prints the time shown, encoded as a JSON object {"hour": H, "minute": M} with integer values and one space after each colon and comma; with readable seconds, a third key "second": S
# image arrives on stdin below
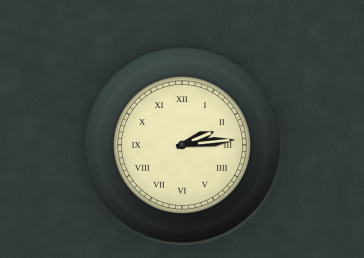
{"hour": 2, "minute": 14}
